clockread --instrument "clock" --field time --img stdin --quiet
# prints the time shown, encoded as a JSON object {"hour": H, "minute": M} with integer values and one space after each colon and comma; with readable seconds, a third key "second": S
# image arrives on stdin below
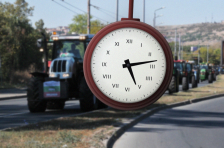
{"hour": 5, "minute": 13}
